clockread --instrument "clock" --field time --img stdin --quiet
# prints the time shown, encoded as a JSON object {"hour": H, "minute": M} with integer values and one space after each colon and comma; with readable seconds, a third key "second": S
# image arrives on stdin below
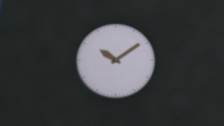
{"hour": 10, "minute": 9}
